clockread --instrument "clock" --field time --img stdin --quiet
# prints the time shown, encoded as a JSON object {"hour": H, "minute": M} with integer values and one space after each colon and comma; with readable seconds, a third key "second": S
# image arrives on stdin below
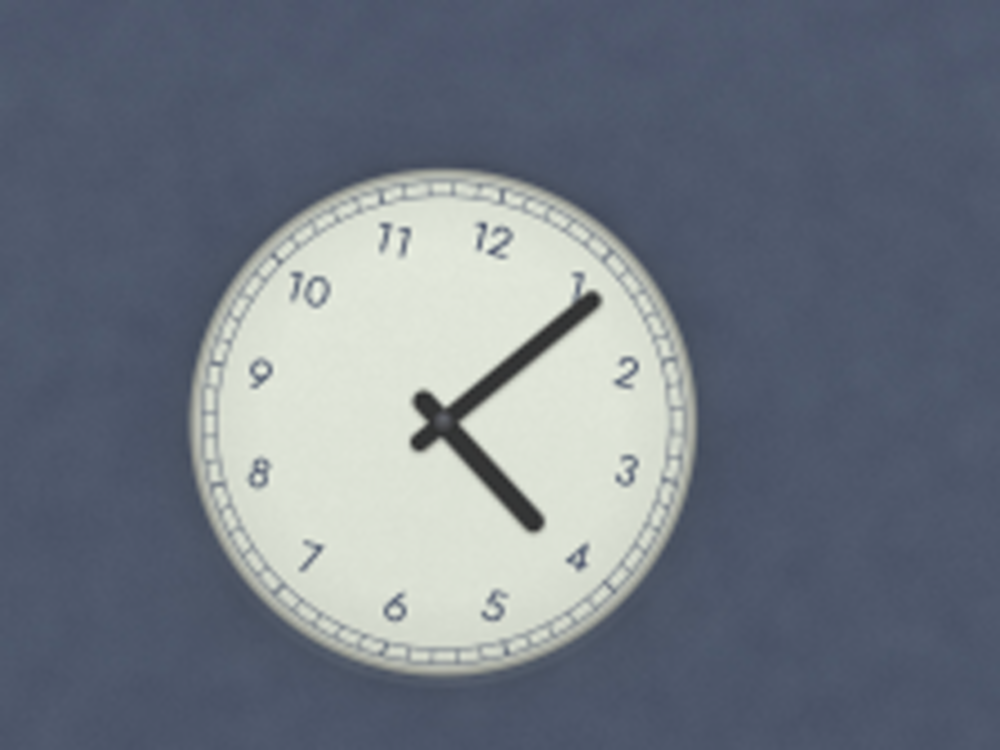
{"hour": 4, "minute": 6}
